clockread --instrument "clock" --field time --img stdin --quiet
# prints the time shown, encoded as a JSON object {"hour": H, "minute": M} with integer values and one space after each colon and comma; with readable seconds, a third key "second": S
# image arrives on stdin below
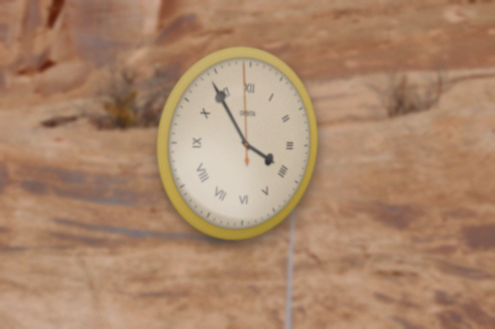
{"hour": 3, "minute": 53, "second": 59}
